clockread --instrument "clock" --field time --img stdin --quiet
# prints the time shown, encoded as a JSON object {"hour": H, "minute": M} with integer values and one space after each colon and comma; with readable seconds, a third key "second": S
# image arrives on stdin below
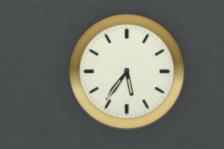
{"hour": 5, "minute": 36}
